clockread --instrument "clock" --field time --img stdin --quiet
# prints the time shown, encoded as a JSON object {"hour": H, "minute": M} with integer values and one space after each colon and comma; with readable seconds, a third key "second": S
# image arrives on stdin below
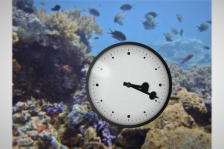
{"hour": 3, "minute": 19}
